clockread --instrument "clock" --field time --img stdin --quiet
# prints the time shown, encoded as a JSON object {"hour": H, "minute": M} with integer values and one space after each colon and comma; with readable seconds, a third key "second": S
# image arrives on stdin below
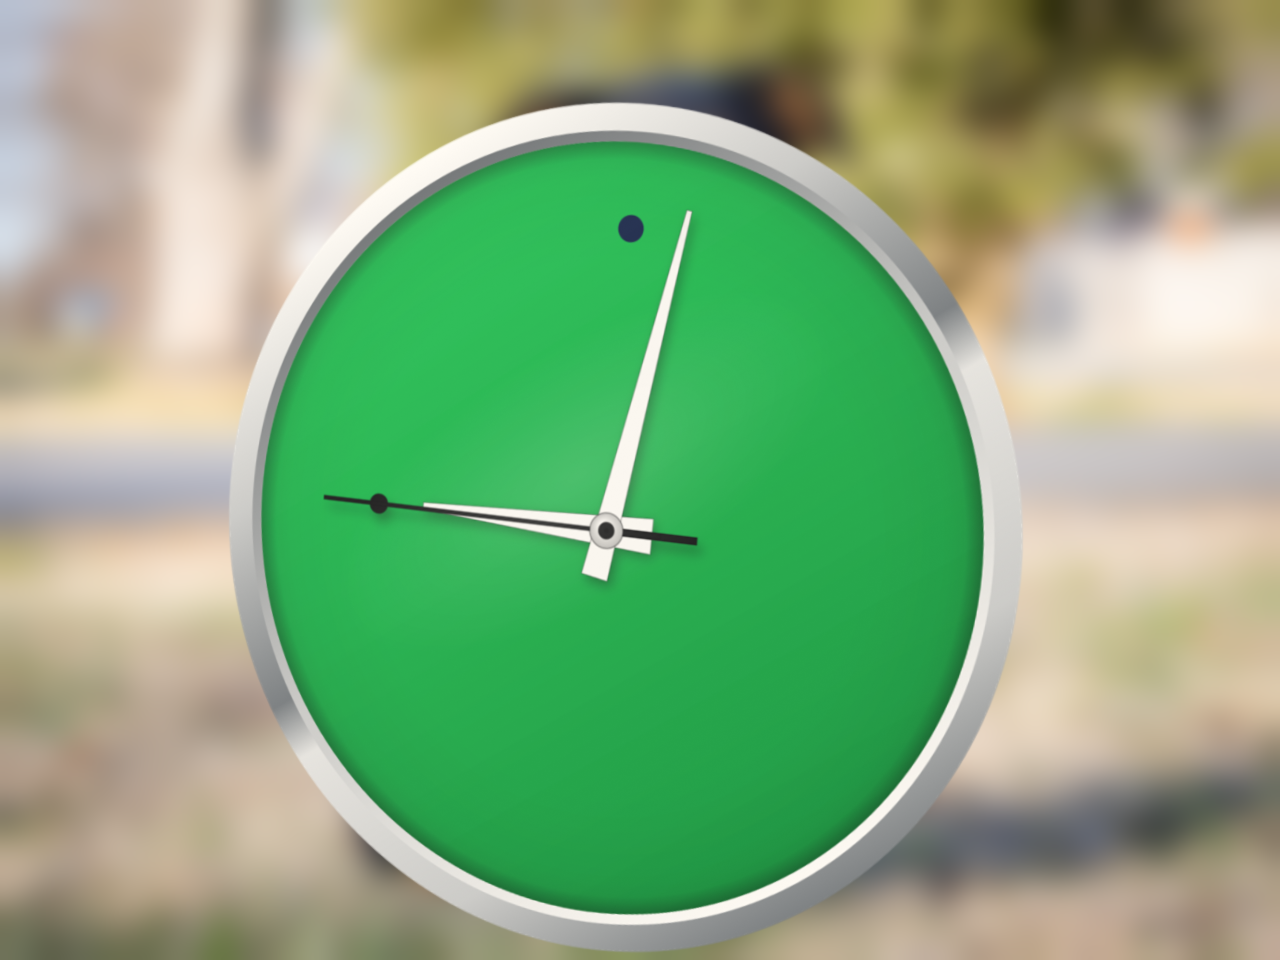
{"hour": 9, "minute": 1, "second": 45}
